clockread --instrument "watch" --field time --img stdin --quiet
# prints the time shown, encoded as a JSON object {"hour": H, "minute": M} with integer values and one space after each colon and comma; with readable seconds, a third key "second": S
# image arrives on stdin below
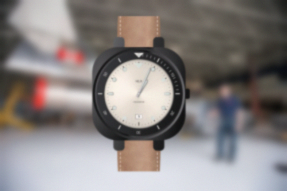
{"hour": 1, "minute": 4}
